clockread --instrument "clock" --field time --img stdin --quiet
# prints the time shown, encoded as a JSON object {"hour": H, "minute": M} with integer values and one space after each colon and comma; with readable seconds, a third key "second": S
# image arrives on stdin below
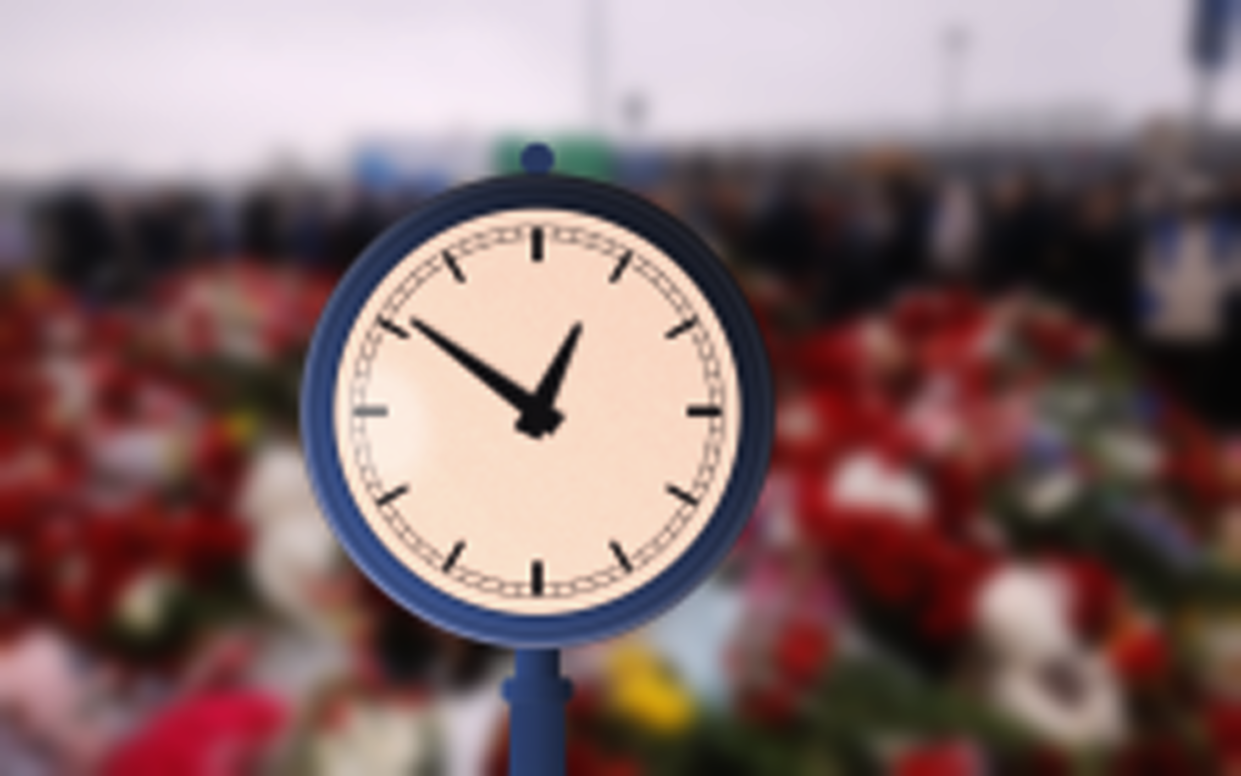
{"hour": 12, "minute": 51}
